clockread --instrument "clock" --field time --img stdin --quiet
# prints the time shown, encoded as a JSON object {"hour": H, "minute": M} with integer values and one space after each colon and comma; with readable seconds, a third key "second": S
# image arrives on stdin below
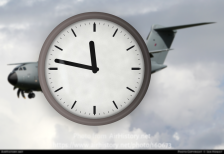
{"hour": 11, "minute": 47}
